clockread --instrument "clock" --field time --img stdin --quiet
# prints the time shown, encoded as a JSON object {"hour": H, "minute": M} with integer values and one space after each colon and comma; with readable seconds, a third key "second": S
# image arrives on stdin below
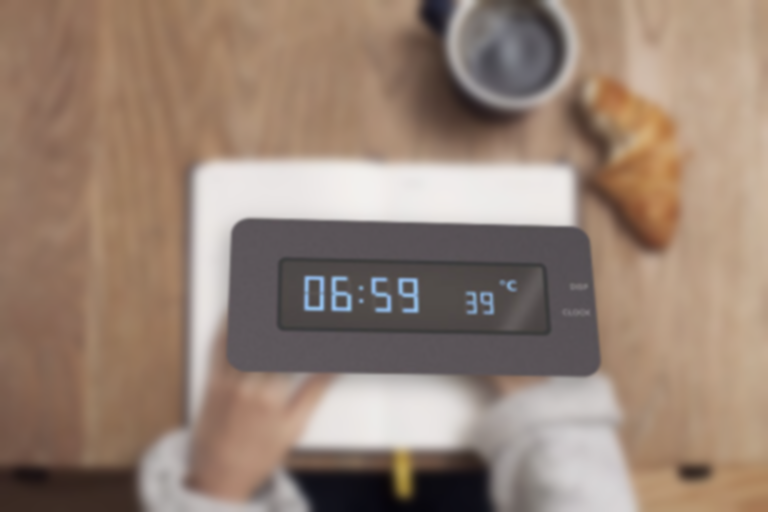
{"hour": 6, "minute": 59}
